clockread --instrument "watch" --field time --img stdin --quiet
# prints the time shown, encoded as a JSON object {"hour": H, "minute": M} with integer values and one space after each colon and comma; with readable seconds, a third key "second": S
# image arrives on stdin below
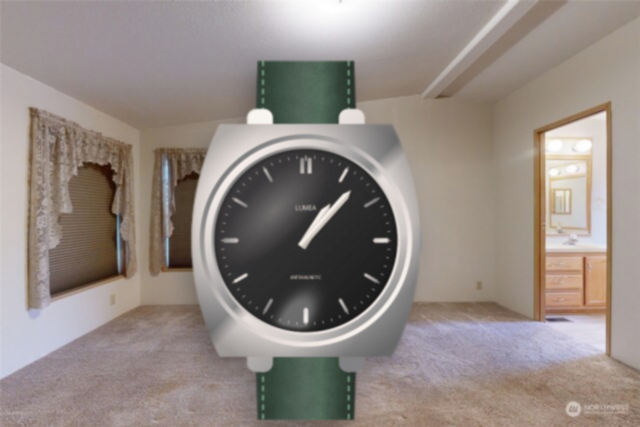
{"hour": 1, "minute": 7}
